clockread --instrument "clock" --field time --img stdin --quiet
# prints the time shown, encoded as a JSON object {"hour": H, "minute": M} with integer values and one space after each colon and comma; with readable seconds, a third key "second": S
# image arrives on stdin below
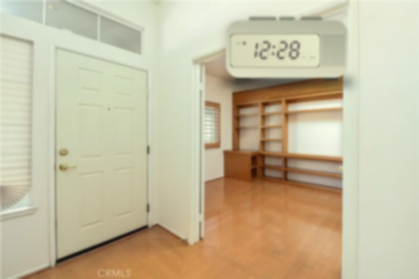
{"hour": 12, "minute": 28}
